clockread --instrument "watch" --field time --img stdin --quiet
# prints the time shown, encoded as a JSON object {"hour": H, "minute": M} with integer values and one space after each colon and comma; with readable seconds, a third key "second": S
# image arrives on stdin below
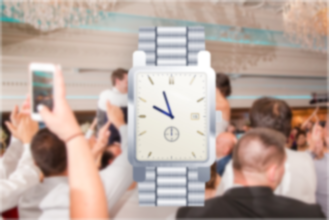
{"hour": 9, "minute": 57}
